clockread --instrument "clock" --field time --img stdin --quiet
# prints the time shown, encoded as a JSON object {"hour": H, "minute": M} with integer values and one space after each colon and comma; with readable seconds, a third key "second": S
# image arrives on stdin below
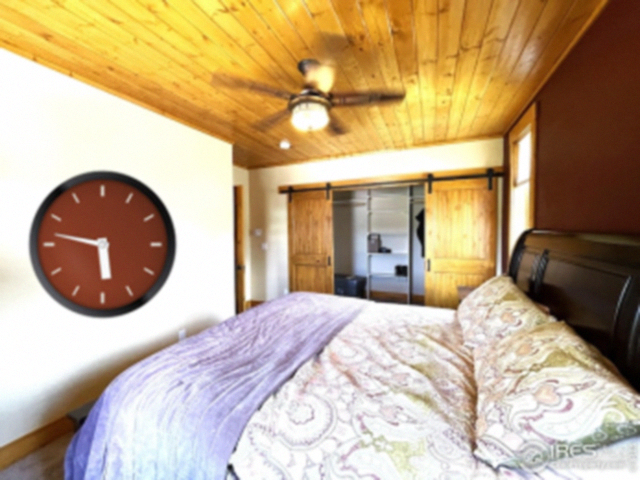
{"hour": 5, "minute": 47}
